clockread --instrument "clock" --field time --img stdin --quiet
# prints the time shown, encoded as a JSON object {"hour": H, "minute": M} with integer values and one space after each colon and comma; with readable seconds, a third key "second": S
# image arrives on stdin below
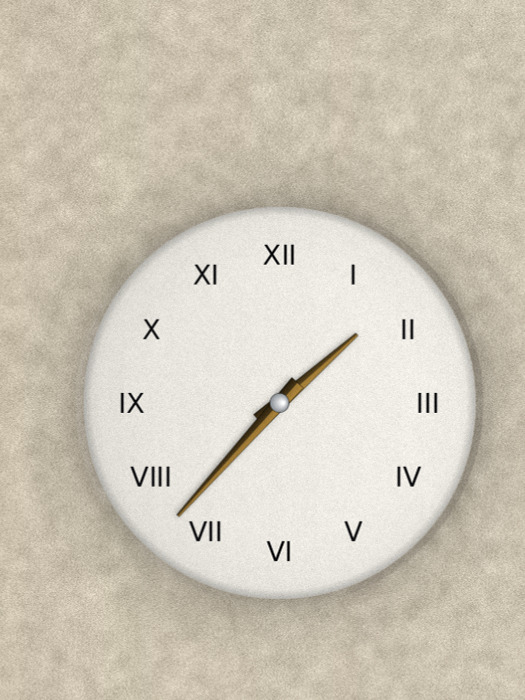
{"hour": 1, "minute": 37}
